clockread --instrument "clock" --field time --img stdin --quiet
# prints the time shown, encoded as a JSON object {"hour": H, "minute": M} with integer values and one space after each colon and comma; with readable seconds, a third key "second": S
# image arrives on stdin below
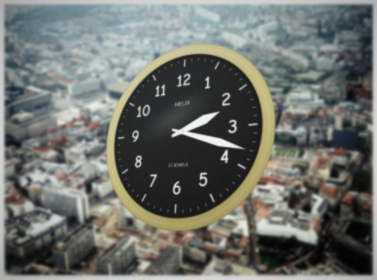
{"hour": 2, "minute": 18}
